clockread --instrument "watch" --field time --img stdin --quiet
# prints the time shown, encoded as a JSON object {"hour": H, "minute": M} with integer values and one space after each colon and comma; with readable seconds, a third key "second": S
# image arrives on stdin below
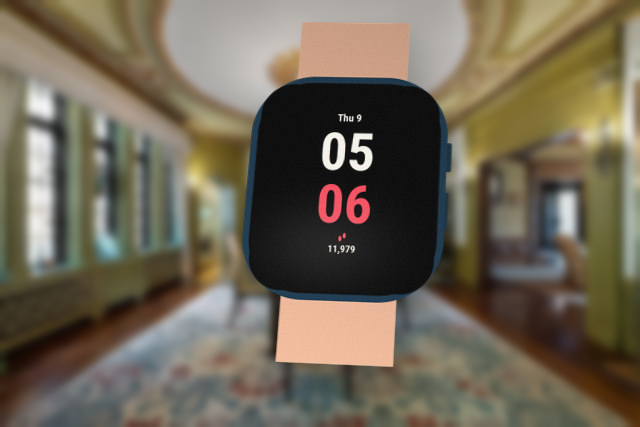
{"hour": 5, "minute": 6}
